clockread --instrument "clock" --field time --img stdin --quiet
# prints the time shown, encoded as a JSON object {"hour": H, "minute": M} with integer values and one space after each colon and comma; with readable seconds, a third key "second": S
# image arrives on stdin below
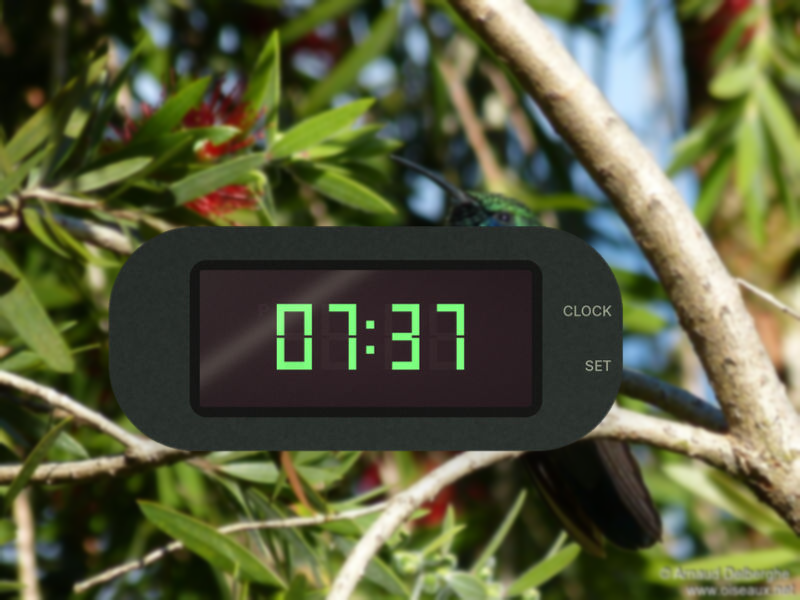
{"hour": 7, "minute": 37}
